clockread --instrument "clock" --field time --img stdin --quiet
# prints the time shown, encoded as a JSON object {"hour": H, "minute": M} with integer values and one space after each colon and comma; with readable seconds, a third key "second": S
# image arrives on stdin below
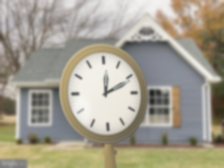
{"hour": 12, "minute": 11}
